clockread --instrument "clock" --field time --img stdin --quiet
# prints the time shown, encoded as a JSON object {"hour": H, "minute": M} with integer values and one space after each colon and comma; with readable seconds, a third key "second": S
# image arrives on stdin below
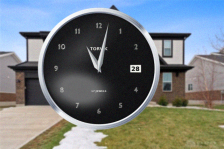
{"hour": 11, "minute": 2}
